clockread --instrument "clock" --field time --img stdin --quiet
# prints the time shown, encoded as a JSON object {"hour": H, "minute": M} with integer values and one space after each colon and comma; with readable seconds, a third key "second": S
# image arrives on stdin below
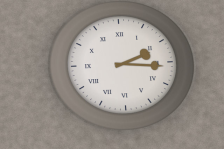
{"hour": 2, "minute": 16}
